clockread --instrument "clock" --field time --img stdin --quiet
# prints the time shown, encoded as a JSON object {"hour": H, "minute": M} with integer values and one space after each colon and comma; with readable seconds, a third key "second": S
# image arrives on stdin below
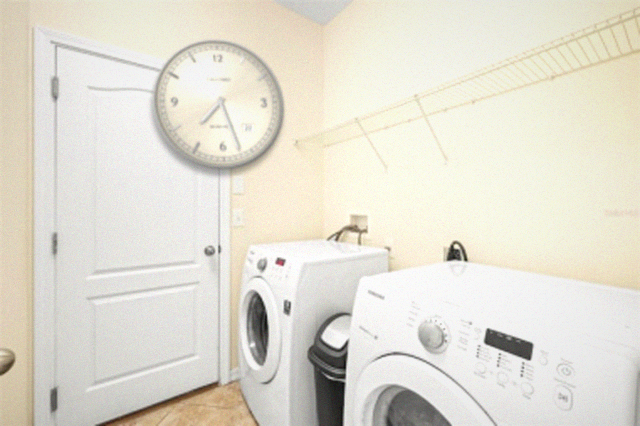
{"hour": 7, "minute": 27}
